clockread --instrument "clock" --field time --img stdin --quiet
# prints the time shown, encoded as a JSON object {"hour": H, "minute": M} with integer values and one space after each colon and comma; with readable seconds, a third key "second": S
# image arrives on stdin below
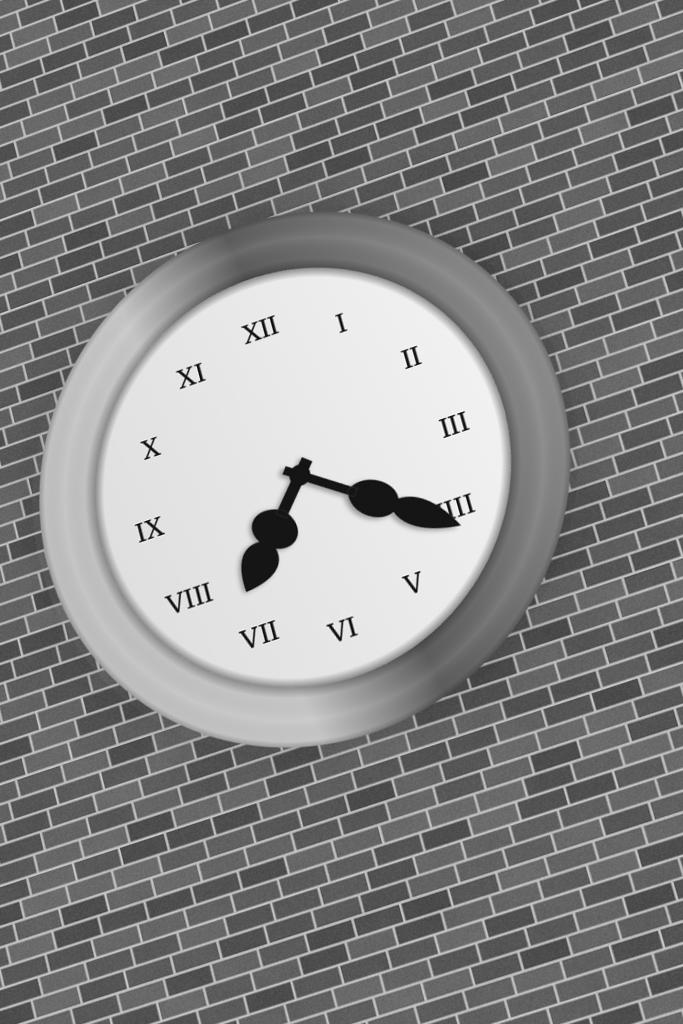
{"hour": 7, "minute": 21}
